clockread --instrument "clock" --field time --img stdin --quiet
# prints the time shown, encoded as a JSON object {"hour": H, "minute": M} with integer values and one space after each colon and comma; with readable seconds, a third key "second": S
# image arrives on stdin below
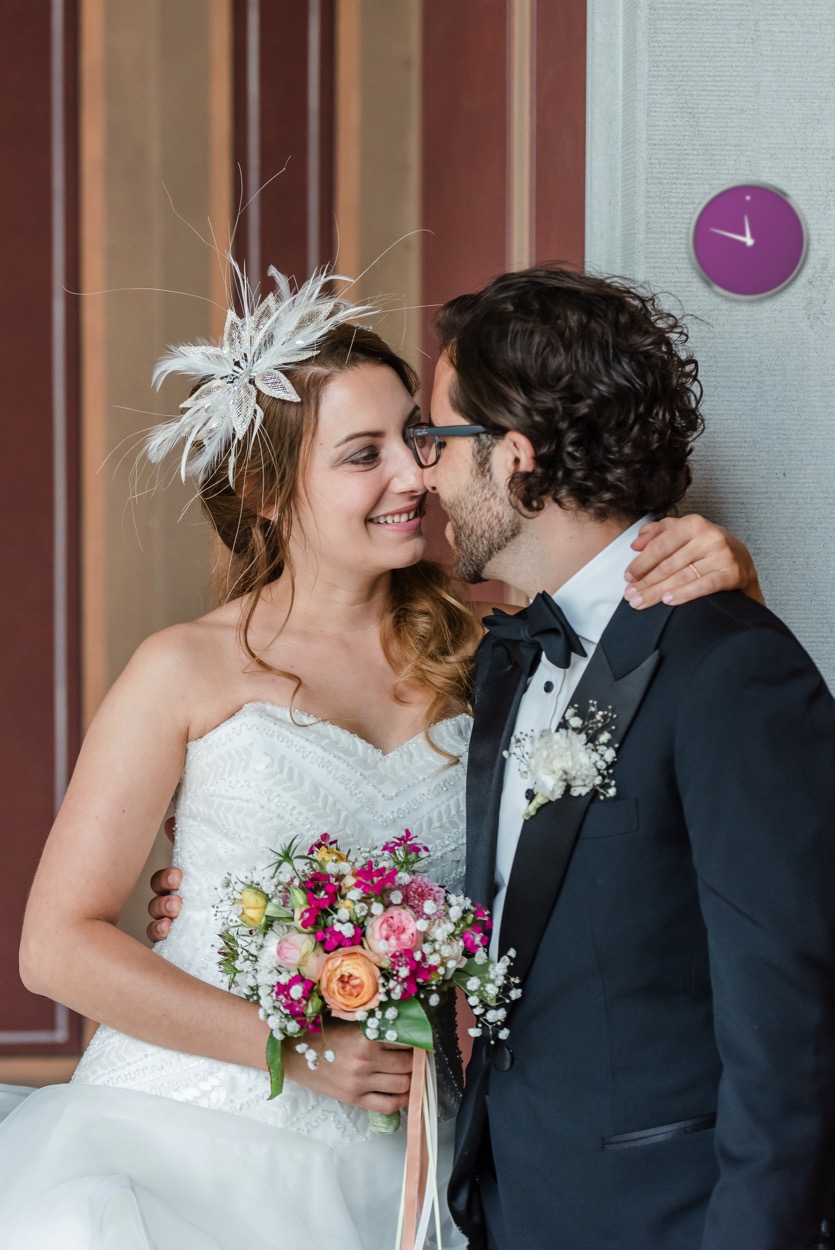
{"hour": 11, "minute": 48}
